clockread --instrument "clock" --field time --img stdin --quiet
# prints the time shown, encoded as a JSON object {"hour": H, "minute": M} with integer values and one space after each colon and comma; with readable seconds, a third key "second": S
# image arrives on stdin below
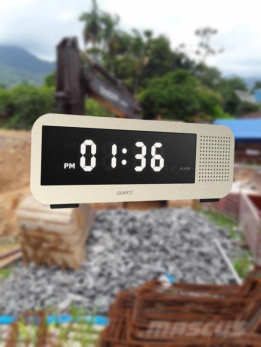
{"hour": 1, "minute": 36}
